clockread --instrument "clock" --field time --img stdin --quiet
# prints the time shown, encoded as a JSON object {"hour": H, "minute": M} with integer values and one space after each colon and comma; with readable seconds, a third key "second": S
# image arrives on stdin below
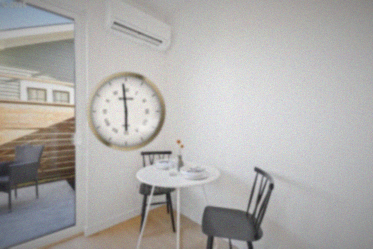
{"hour": 5, "minute": 59}
